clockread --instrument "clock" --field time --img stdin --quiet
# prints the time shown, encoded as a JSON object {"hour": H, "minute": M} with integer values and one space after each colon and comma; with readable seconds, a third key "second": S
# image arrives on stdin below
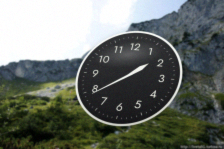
{"hour": 1, "minute": 39}
